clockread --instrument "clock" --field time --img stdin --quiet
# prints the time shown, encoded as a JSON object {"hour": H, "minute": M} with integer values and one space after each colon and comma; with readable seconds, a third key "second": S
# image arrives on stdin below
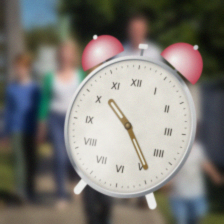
{"hour": 10, "minute": 24}
